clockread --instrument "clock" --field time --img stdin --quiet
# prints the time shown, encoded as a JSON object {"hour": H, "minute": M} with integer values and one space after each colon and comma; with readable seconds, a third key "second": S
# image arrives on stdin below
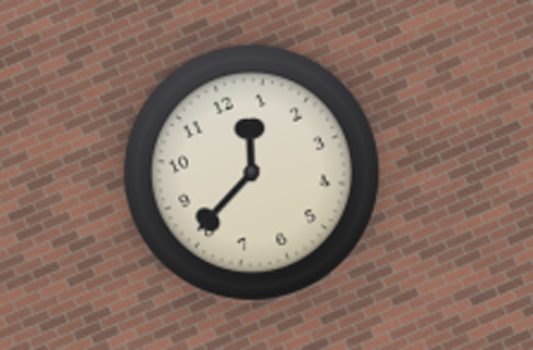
{"hour": 12, "minute": 41}
